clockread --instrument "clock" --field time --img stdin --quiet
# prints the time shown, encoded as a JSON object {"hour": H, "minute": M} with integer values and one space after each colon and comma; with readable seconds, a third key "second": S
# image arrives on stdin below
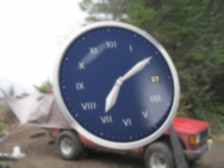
{"hour": 7, "minute": 10}
